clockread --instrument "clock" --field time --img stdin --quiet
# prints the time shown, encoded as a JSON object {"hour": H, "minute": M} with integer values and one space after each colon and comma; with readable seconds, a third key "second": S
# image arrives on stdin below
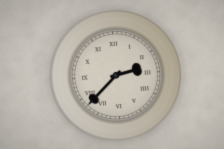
{"hour": 2, "minute": 38}
